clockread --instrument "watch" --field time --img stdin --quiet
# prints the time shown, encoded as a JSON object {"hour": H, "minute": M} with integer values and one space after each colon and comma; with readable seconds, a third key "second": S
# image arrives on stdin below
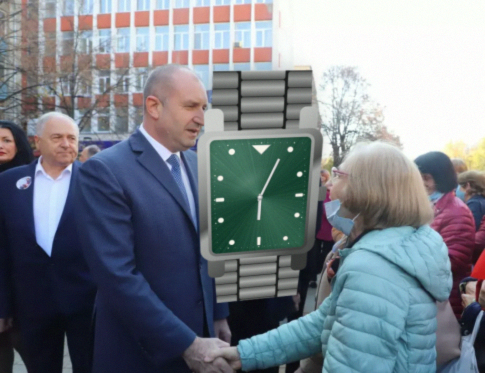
{"hour": 6, "minute": 4}
